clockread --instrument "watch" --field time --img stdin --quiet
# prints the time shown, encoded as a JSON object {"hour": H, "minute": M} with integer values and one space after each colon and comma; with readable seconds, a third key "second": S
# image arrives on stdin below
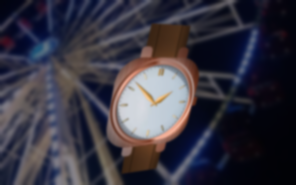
{"hour": 1, "minute": 52}
